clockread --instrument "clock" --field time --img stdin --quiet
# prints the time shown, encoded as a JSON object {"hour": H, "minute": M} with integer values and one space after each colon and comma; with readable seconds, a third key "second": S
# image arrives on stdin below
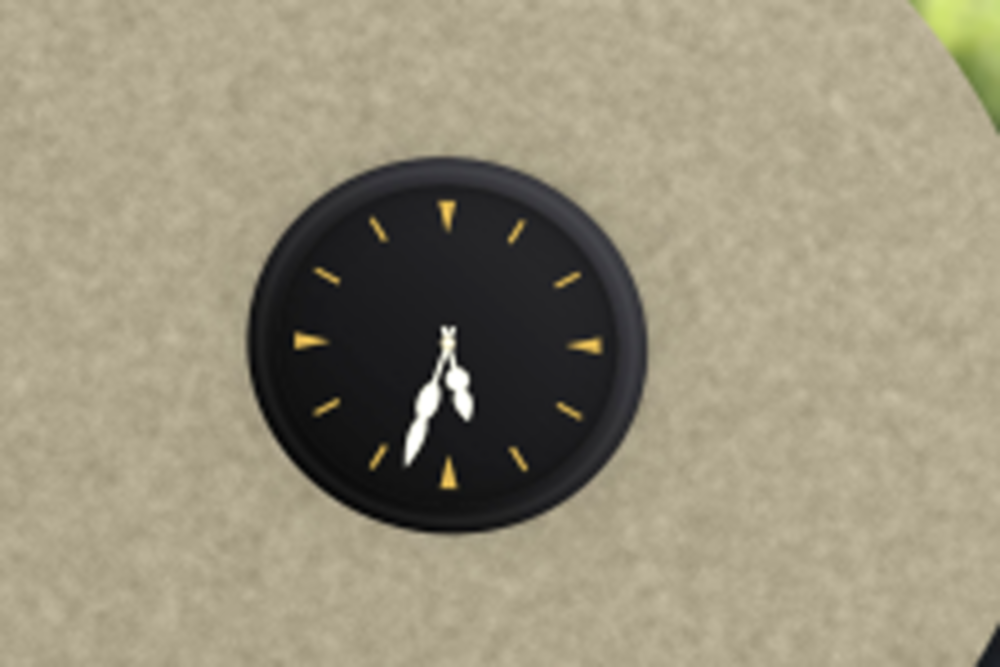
{"hour": 5, "minute": 33}
